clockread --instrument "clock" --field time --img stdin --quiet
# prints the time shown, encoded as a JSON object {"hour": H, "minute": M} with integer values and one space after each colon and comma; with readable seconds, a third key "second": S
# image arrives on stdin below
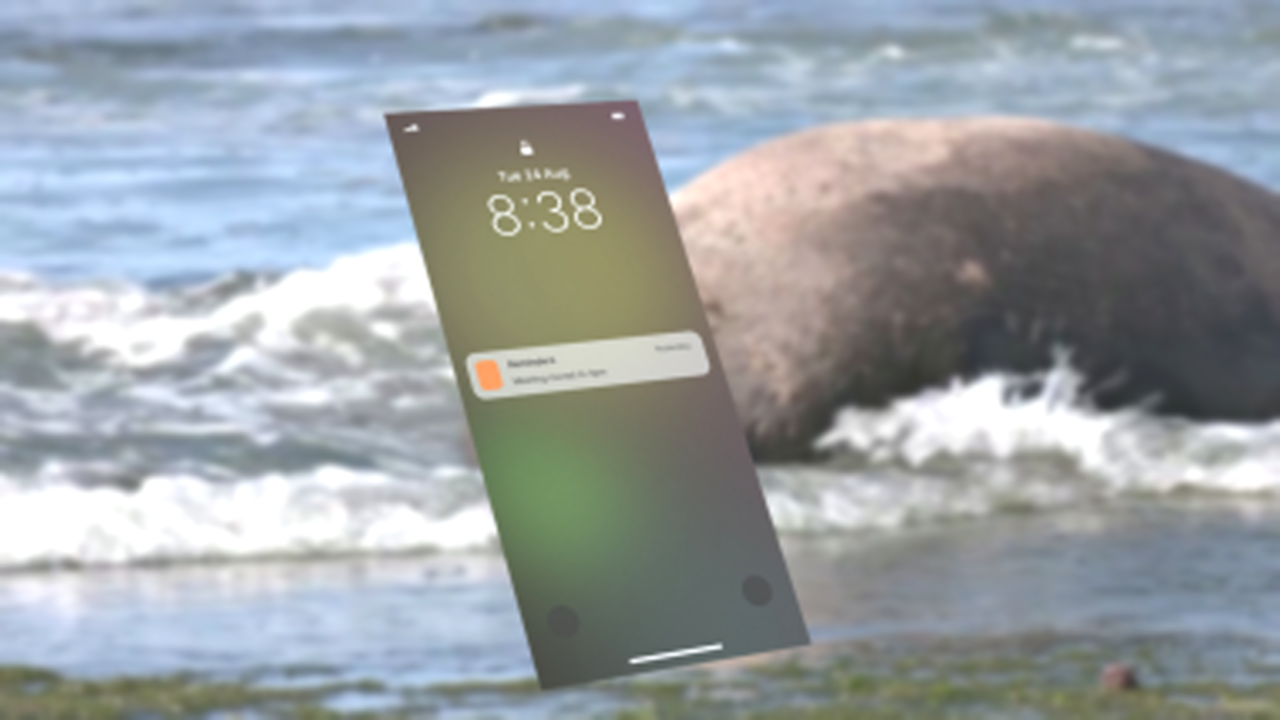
{"hour": 8, "minute": 38}
